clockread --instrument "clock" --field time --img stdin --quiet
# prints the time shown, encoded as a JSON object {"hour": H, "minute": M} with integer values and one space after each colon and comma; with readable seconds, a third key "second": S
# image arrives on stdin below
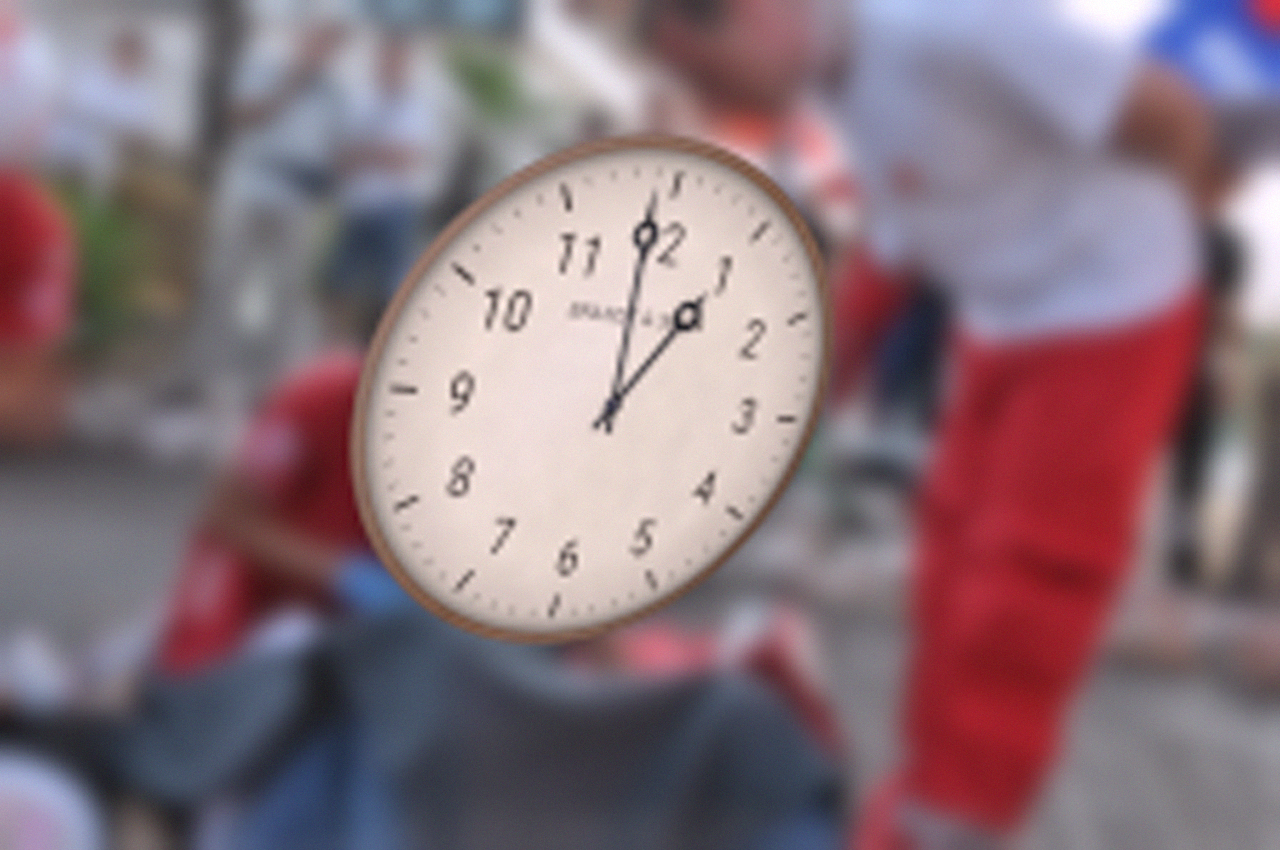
{"hour": 12, "minute": 59}
